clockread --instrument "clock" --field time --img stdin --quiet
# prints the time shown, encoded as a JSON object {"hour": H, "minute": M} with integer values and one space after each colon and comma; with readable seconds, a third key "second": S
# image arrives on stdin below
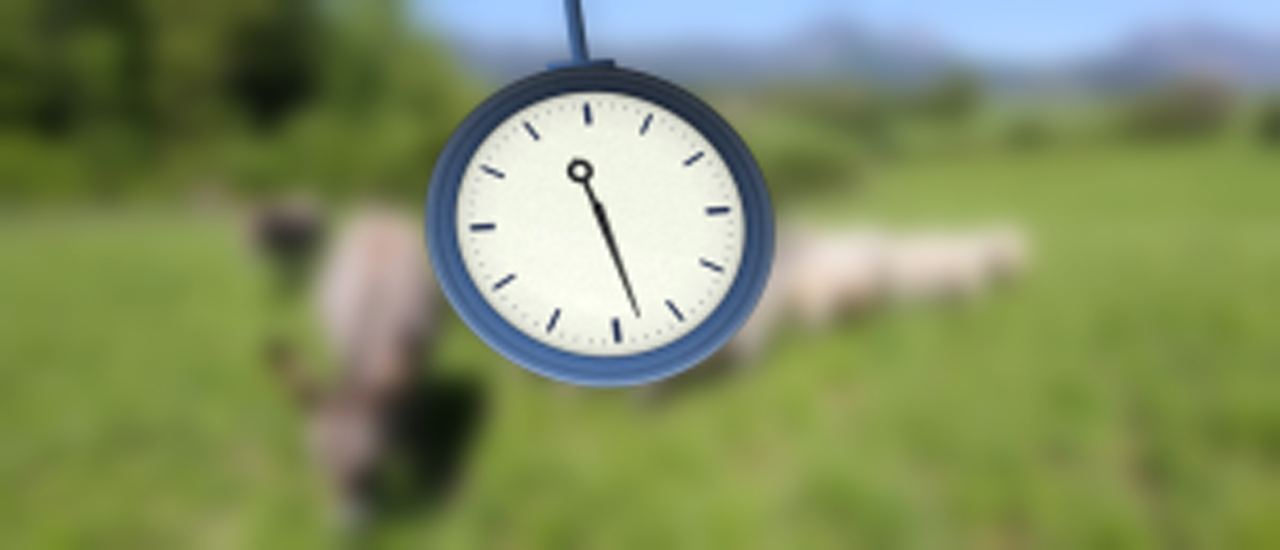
{"hour": 11, "minute": 28}
